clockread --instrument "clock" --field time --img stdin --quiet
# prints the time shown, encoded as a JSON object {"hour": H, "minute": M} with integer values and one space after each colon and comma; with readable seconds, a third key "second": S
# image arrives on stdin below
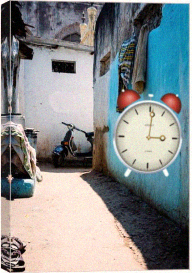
{"hour": 3, "minute": 1}
